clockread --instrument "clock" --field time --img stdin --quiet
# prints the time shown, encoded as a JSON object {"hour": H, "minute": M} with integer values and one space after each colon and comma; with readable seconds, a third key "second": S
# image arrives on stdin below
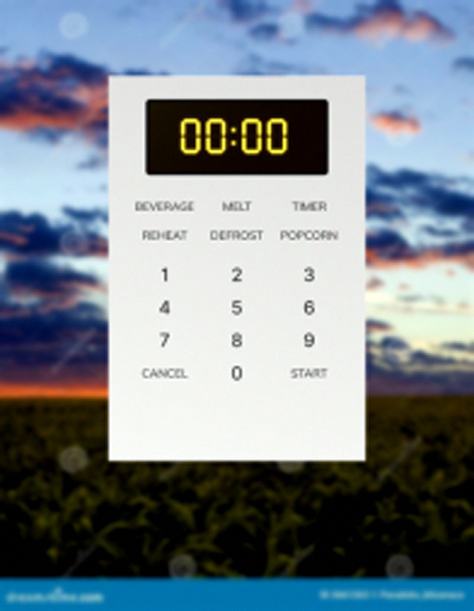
{"hour": 0, "minute": 0}
